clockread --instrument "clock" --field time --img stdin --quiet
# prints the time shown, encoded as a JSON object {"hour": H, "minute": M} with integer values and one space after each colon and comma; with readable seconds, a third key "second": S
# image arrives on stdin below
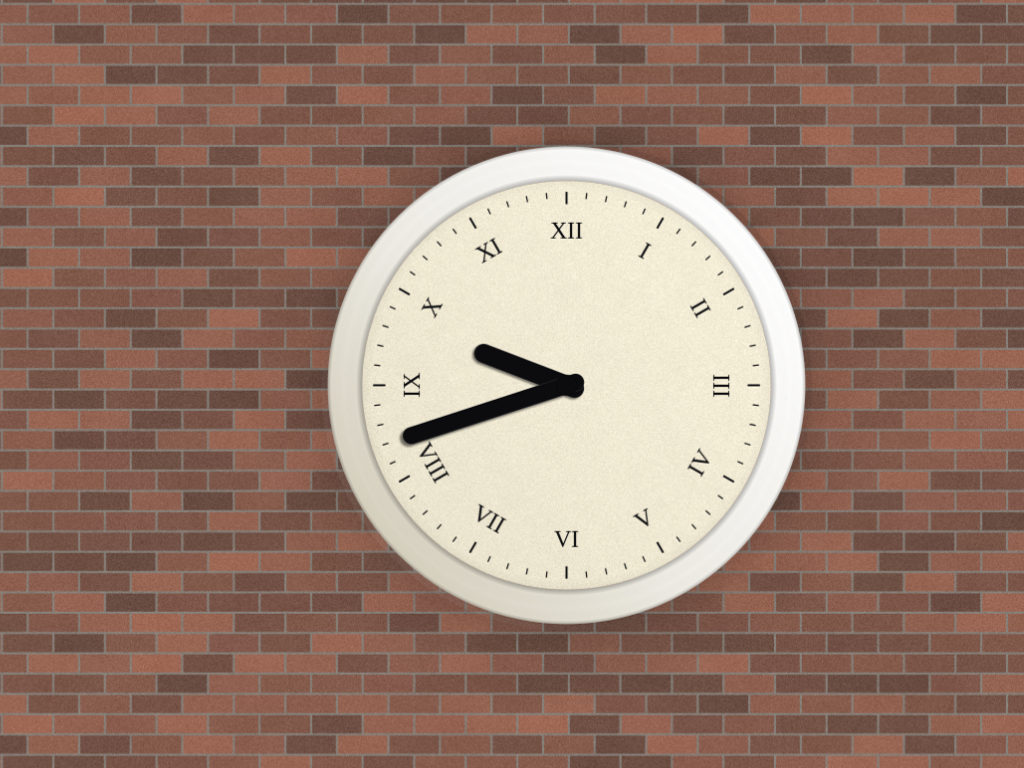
{"hour": 9, "minute": 42}
